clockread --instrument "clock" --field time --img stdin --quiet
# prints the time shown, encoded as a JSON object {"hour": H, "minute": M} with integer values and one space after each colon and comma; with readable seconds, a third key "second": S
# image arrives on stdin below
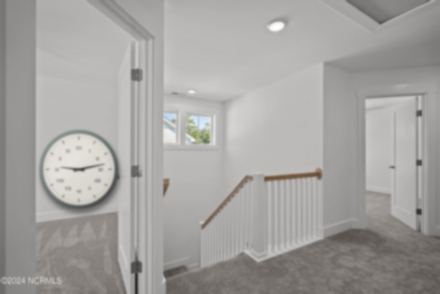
{"hour": 9, "minute": 13}
